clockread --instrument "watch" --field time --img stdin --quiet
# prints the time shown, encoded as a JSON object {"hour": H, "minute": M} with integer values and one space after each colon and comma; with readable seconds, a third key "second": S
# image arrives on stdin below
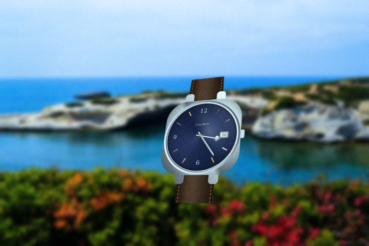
{"hour": 3, "minute": 24}
